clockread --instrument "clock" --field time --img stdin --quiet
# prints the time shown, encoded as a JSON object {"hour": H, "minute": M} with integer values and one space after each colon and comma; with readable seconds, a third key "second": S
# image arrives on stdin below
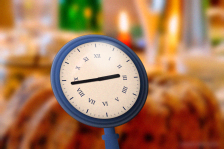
{"hour": 2, "minute": 44}
